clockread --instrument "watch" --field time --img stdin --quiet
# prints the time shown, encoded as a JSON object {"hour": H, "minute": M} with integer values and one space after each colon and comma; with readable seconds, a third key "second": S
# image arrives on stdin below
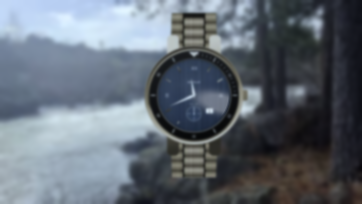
{"hour": 11, "minute": 41}
